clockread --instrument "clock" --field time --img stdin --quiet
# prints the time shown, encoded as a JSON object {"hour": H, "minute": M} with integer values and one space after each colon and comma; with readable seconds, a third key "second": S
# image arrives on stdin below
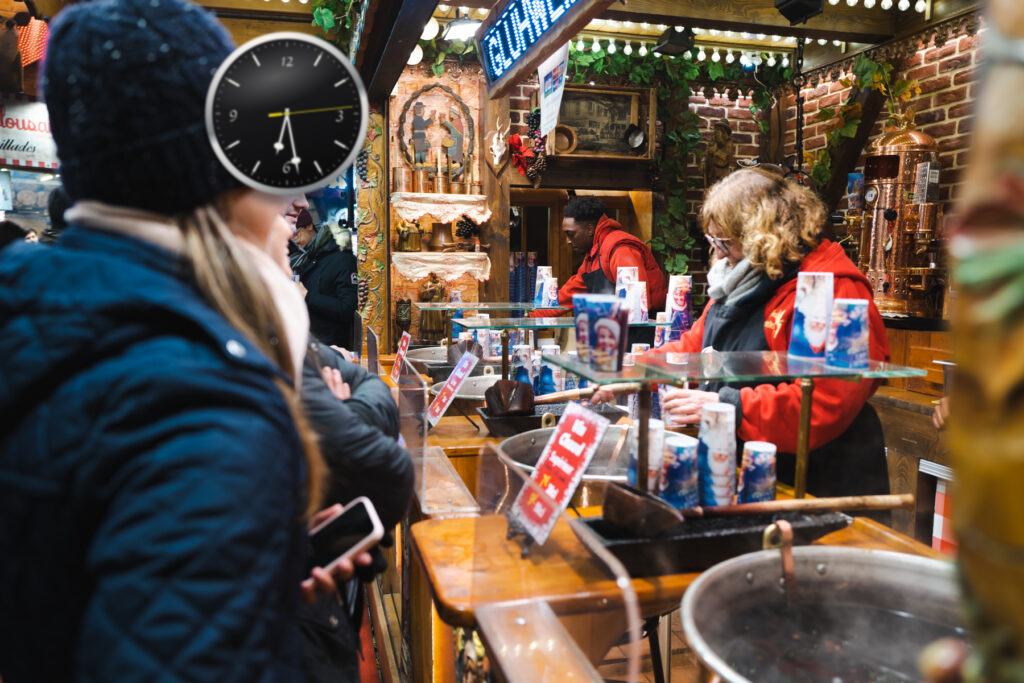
{"hour": 6, "minute": 28, "second": 14}
